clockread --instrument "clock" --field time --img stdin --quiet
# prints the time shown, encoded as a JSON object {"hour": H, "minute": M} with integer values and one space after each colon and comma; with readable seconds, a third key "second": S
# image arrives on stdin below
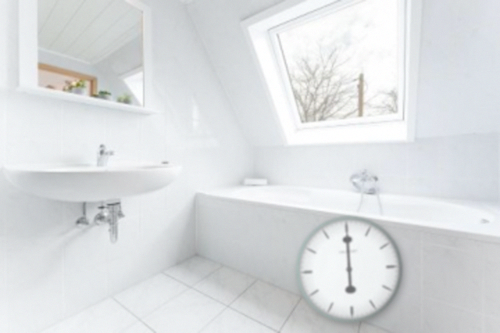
{"hour": 6, "minute": 0}
